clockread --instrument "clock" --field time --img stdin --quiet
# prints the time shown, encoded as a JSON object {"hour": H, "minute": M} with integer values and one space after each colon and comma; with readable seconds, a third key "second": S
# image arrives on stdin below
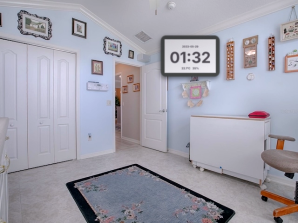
{"hour": 1, "minute": 32}
